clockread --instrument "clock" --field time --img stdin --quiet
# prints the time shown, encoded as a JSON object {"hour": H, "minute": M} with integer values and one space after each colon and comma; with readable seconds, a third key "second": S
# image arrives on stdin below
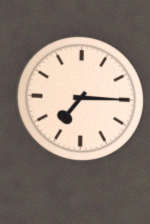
{"hour": 7, "minute": 15}
